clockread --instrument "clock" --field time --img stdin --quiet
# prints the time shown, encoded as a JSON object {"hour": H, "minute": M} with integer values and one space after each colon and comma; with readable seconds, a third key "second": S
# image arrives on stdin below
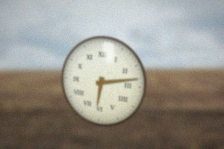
{"hour": 6, "minute": 13}
